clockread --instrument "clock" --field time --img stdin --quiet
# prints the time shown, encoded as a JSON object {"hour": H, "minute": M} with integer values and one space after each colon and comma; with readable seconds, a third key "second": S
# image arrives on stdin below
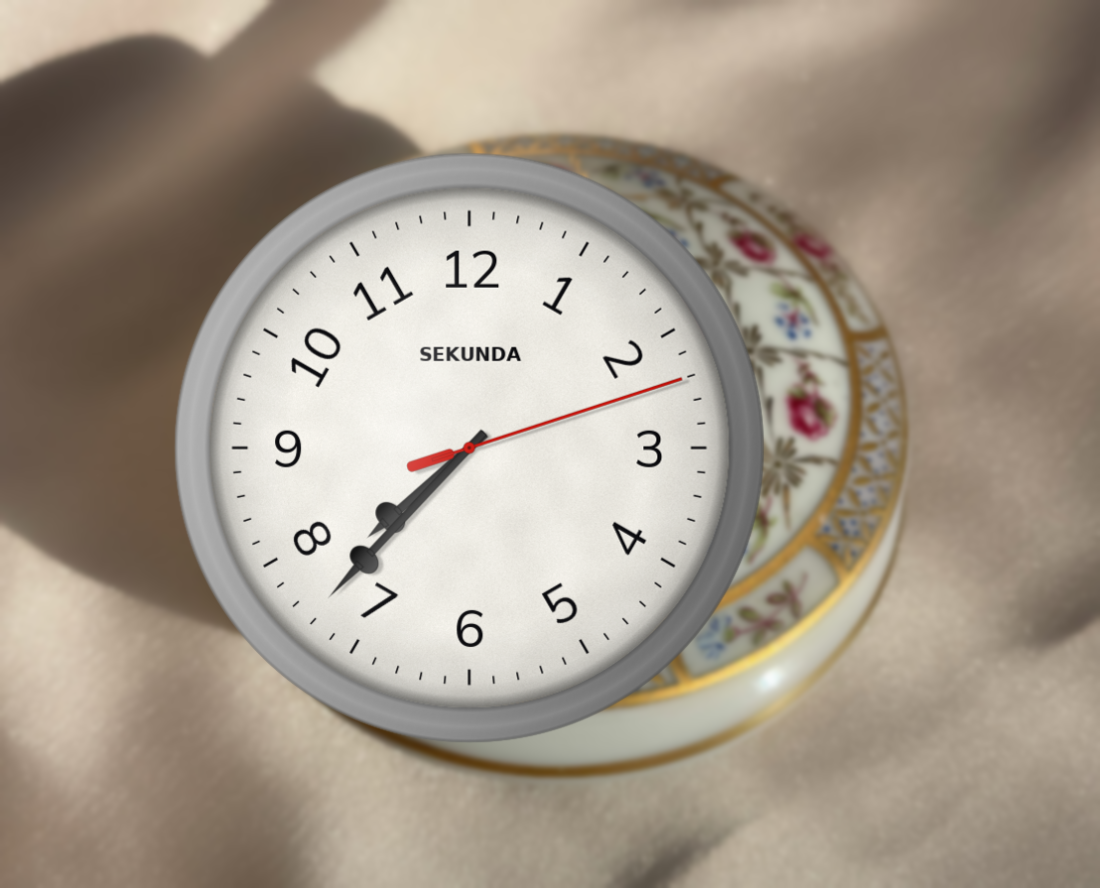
{"hour": 7, "minute": 37, "second": 12}
